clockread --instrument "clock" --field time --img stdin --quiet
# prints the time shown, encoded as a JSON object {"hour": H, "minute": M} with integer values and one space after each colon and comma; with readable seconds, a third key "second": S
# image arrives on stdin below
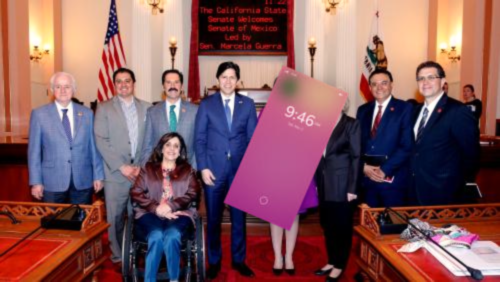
{"hour": 9, "minute": 46}
